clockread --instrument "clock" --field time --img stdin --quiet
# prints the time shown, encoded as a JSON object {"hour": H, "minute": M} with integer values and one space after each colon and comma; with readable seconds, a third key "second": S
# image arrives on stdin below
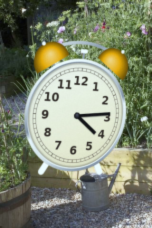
{"hour": 4, "minute": 14}
